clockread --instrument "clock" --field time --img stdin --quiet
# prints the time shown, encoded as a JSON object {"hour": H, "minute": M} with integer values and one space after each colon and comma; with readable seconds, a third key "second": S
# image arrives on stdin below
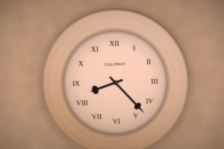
{"hour": 8, "minute": 23}
